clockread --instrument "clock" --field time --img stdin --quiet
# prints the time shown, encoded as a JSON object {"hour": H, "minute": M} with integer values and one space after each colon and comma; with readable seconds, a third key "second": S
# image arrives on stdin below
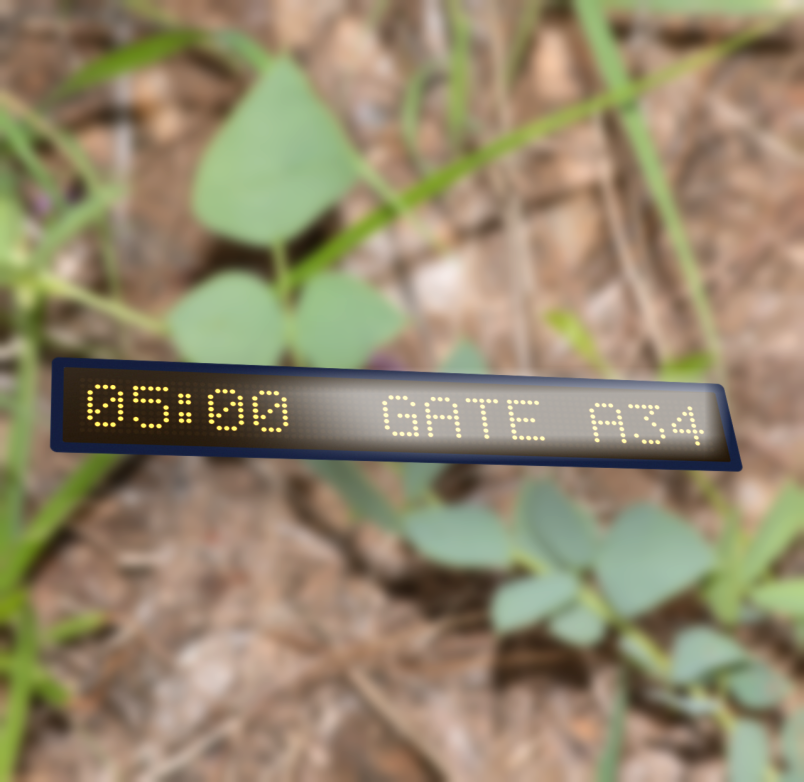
{"hour": 5, "minute": 0}
